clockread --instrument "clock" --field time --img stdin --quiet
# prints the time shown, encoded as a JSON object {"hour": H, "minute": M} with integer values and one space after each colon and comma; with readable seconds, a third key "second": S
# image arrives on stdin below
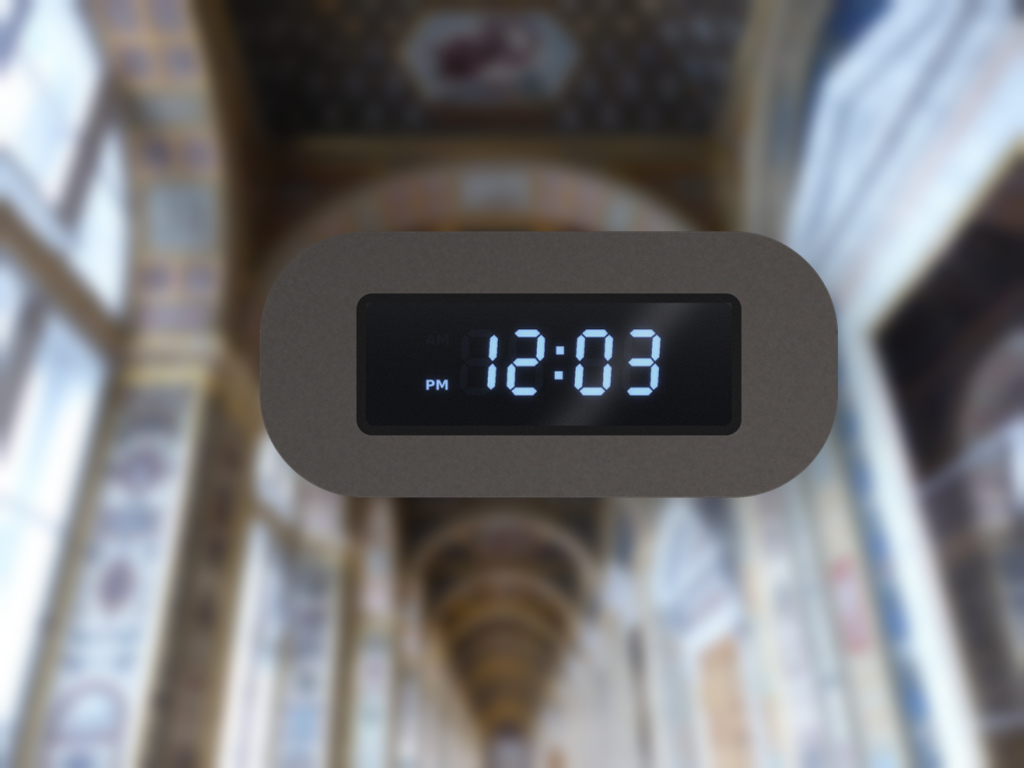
{"hour": 12, "minute": 3}
